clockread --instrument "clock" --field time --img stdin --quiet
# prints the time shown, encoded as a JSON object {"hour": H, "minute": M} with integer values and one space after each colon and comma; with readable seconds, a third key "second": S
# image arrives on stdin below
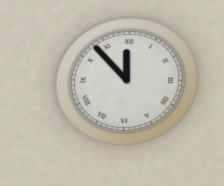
{"hour": 11, "minute": 53}
